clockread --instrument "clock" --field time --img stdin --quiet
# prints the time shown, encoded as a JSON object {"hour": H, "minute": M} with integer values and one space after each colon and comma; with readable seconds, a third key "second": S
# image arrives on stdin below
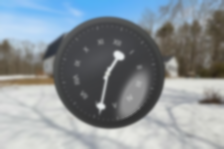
{"hour": 12, "minute": 29}
